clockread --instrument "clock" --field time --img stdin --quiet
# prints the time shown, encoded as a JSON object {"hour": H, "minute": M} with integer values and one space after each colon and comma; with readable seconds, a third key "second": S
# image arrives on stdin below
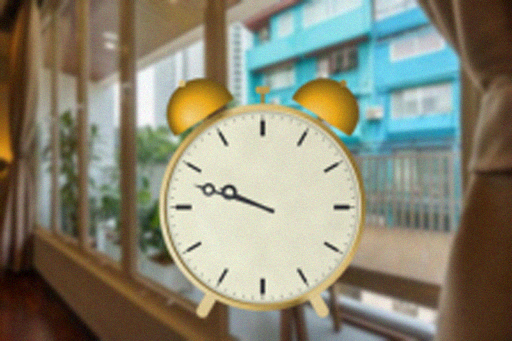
{"hour": 9, "minute": 48}
